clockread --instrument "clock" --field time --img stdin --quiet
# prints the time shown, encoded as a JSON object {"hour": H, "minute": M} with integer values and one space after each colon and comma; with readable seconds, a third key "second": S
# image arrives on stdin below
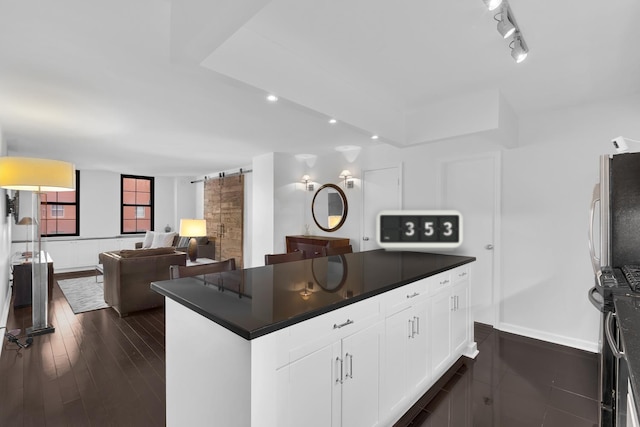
{"hour": 3, "minute": 53}
